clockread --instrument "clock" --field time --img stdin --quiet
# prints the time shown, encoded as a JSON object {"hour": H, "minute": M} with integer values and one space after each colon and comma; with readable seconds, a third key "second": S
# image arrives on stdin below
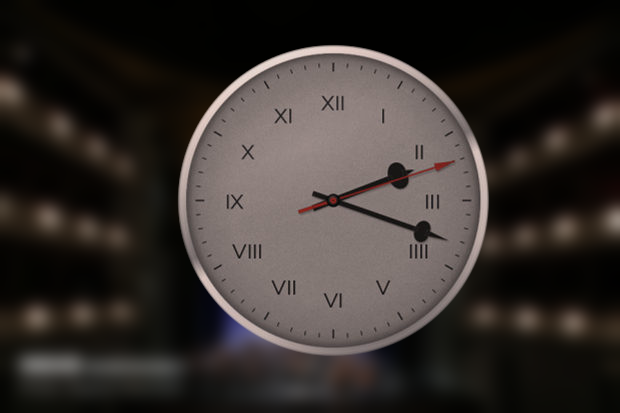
{"hour": 2, "minute": 18, "second": 12}
